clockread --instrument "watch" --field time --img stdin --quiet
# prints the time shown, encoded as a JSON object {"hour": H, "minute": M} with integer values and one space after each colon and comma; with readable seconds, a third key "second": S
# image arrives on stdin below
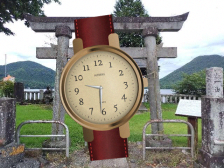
{"hour": 9, "minute": 31}
